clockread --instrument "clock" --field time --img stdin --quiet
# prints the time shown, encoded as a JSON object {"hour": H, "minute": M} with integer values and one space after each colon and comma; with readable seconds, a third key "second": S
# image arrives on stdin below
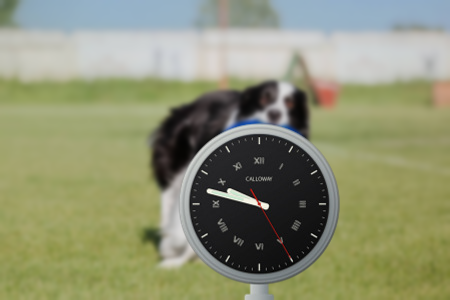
{"hour": 9, "minute": 47, "second": 25}
